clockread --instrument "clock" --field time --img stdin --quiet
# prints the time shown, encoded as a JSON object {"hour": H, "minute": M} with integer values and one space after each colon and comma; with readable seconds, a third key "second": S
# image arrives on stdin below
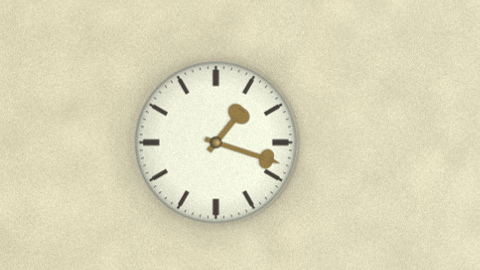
{"hour": 1, "minute": 18}
